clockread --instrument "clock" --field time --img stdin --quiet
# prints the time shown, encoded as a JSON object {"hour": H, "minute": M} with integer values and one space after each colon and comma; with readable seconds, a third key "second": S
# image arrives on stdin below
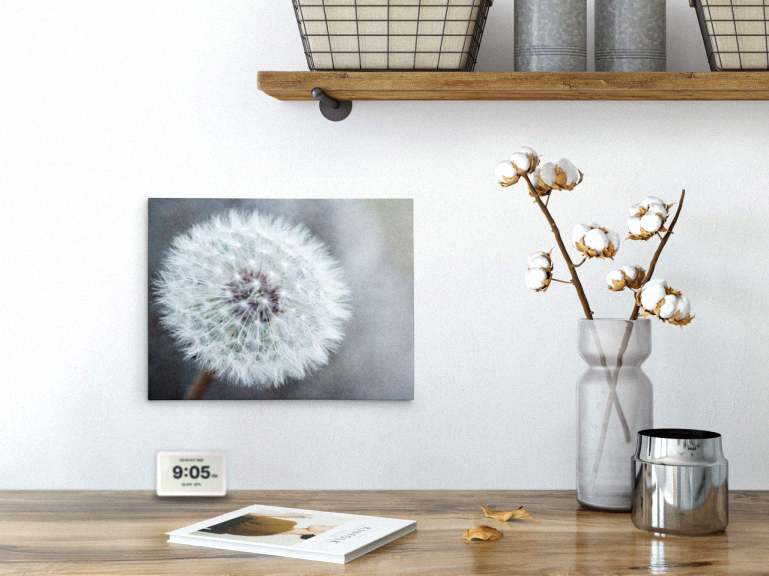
{"hour": 9, "minute": 5}
